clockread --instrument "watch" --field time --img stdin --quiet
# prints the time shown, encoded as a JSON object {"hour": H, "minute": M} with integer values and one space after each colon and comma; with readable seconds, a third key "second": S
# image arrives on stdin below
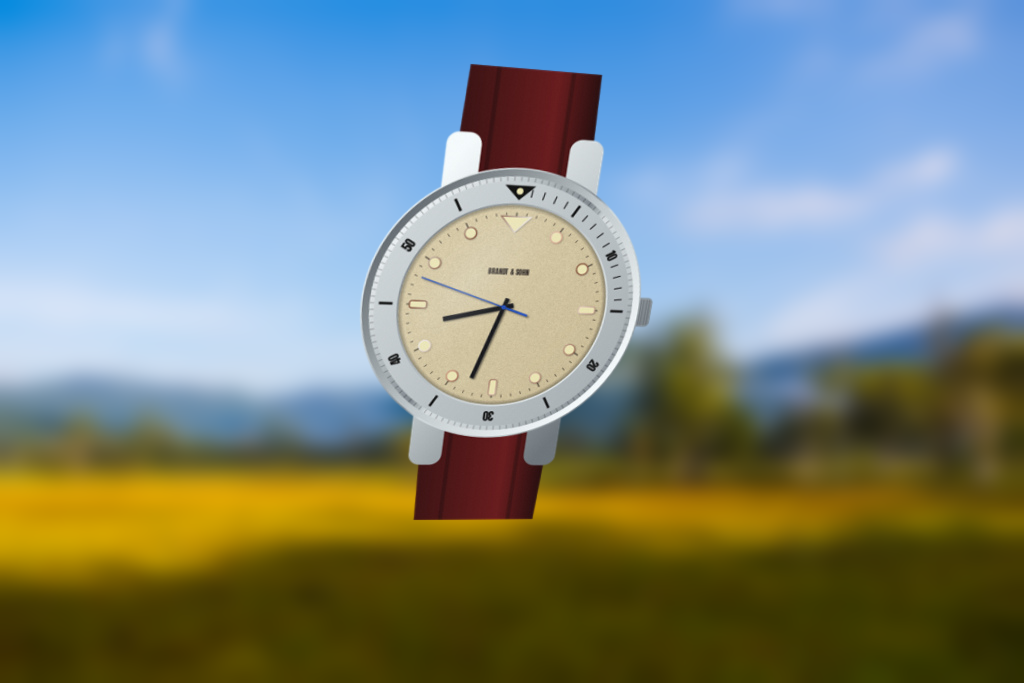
{"hour": 8, "minute": 32, "second": 48}
